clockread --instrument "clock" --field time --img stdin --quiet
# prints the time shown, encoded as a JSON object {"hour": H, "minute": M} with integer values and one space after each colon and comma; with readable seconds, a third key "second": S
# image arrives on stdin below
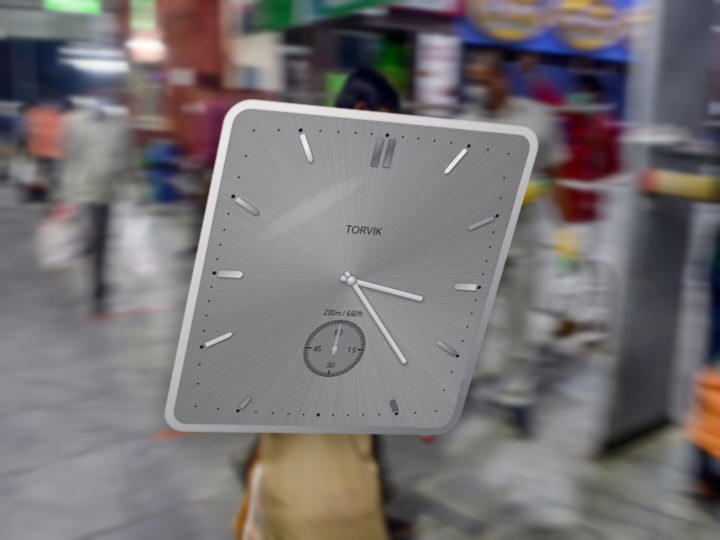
{"hour": 3, "minute": 23}
